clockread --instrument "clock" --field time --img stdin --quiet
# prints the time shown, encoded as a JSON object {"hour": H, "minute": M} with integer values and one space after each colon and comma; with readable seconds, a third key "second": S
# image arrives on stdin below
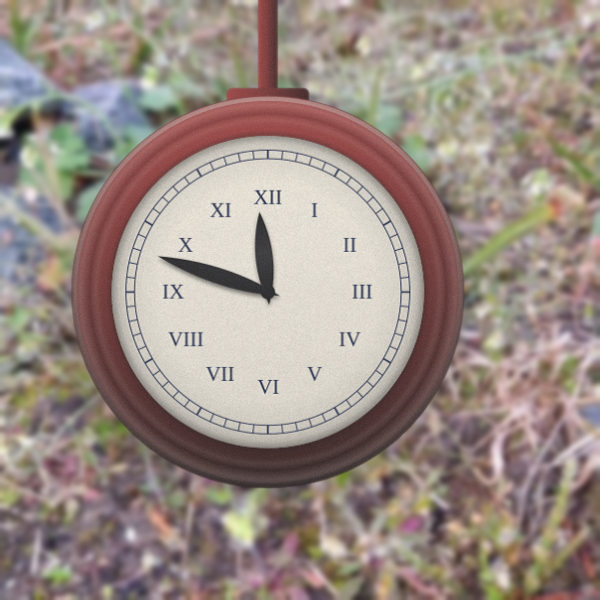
{"hour": 11, "minute": 48}
